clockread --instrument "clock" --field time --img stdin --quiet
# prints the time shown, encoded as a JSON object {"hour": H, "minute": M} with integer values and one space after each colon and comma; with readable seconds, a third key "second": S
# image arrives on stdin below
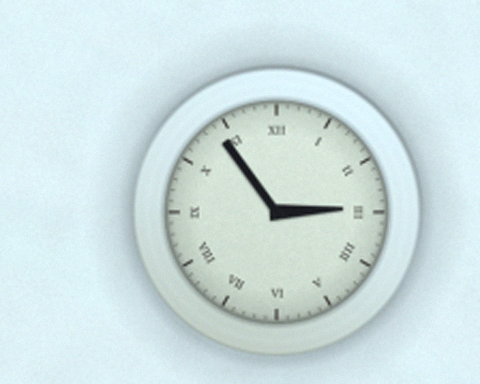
{"hour": 2, "minute": 54}
